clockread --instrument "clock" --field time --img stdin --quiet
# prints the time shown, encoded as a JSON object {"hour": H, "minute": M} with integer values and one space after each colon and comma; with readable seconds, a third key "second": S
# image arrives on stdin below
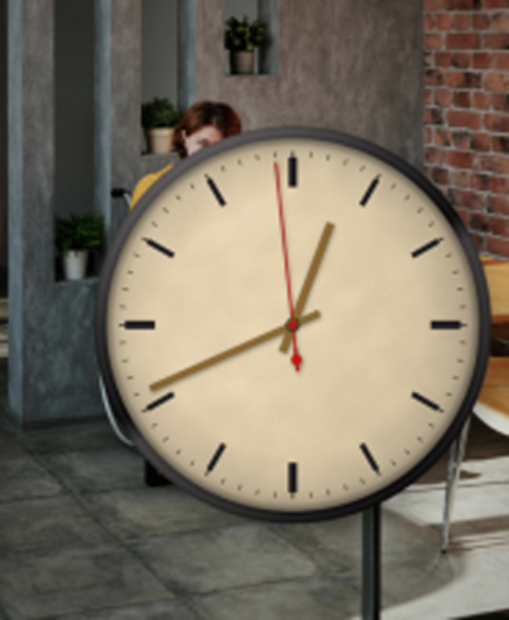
{"hour": 12, "minute": 40, "second": 59}
